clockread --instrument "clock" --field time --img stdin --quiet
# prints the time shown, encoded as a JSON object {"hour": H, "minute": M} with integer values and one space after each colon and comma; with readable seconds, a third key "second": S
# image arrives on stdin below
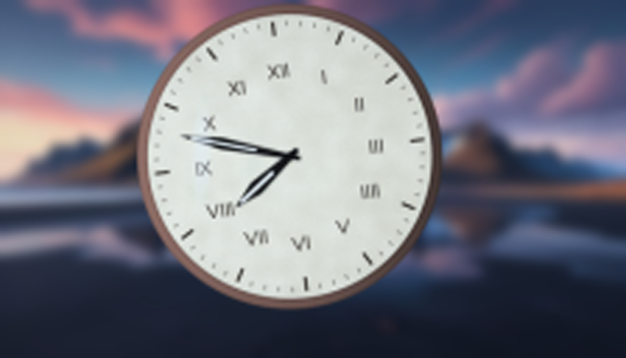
{"hour": 7, "minute": 48}
